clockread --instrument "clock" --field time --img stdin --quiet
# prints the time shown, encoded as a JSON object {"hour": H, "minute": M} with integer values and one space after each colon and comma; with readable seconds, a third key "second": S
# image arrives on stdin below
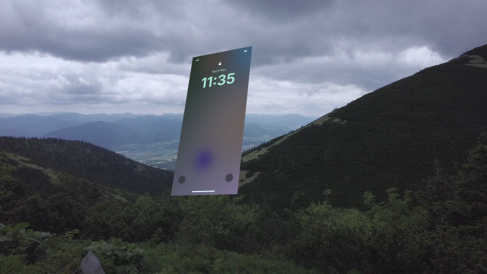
{"hour": 11, "minute": 35}
